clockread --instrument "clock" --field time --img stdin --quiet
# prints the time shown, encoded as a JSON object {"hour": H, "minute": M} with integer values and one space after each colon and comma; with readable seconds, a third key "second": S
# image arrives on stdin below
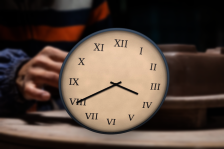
{"hour": 3, "minute": 40}
